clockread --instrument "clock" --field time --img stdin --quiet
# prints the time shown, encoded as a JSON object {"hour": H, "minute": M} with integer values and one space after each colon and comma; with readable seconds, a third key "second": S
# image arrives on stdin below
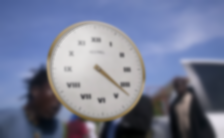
{"hour": 4, "minute": 22}
